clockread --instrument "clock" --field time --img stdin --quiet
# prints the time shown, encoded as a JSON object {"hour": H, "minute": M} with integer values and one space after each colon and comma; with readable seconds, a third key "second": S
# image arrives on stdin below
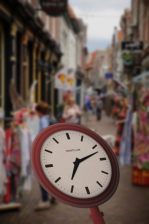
{"hour": 7, "minute": 12}
